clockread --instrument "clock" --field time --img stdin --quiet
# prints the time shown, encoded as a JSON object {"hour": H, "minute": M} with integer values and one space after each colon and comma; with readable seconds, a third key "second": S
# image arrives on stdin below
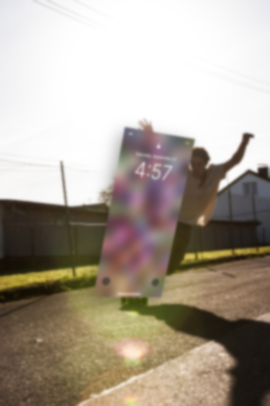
{"hour": 4, "minute": 57}
